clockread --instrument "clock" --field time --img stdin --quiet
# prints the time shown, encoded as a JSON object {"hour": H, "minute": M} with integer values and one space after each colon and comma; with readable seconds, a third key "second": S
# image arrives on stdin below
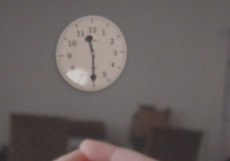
{"hour": 11, "minute": 30}
